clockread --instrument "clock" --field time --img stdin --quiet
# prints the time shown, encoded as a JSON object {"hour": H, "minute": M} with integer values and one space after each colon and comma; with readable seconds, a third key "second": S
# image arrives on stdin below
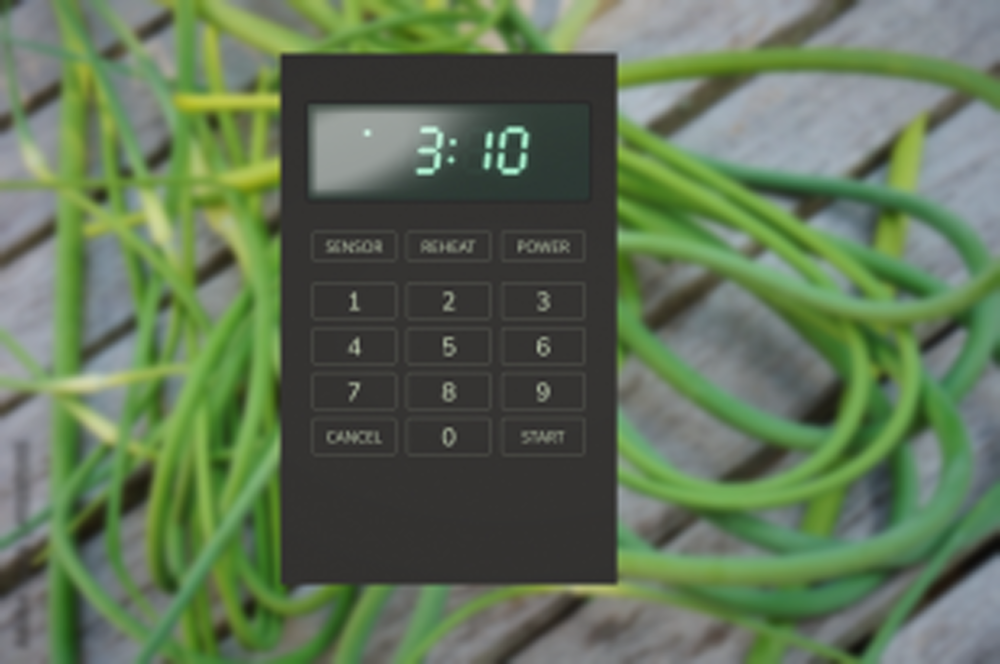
{"hour": 3, "minute": 10}
